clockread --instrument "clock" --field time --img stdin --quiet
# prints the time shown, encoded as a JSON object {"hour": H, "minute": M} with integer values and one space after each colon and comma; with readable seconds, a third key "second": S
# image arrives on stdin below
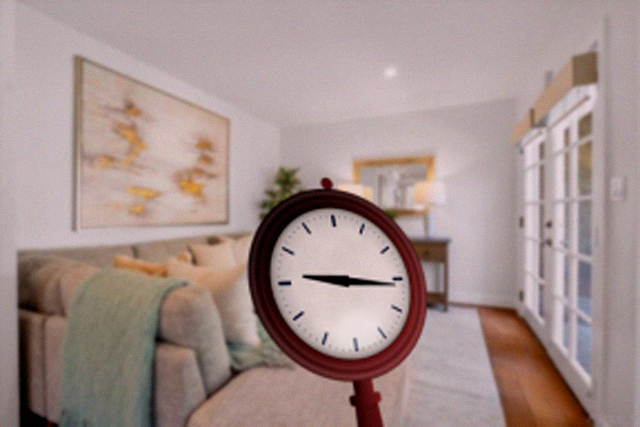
{"hour": 9, "minute": 16}
